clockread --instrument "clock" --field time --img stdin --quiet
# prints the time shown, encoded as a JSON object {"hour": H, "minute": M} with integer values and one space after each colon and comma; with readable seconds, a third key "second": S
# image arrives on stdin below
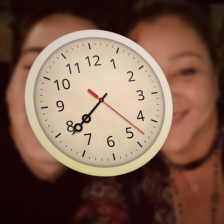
{"hour": 7, "minute": 38, "second": 23}
